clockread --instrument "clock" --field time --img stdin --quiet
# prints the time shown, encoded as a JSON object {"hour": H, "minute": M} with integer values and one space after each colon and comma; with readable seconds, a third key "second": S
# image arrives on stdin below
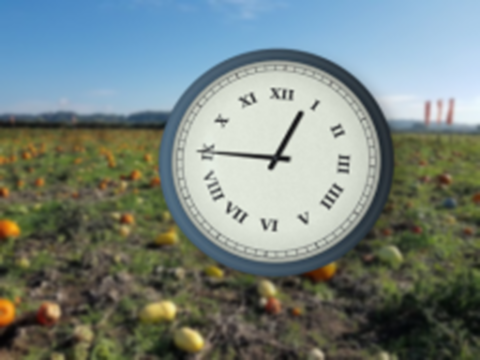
{"hour": 12, "minute": 45}
